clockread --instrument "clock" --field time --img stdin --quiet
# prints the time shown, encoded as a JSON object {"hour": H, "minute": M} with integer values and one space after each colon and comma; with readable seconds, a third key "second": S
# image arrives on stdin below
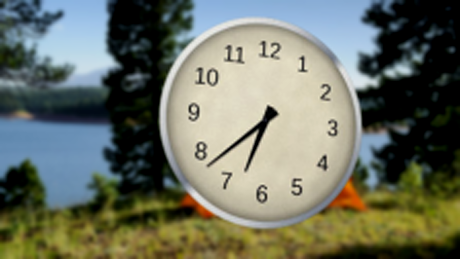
{"hour": 6, "minute": 38}
